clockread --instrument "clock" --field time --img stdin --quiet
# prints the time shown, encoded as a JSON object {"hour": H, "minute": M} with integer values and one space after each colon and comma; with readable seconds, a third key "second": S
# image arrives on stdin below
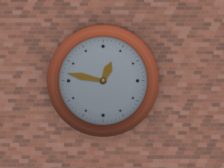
{"hour": 12, "minute": 47}
